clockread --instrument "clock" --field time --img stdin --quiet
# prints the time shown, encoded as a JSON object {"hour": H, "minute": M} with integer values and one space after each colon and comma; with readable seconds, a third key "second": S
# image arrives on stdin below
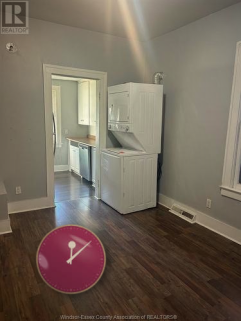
{"hour": 12, "minute": 8}
